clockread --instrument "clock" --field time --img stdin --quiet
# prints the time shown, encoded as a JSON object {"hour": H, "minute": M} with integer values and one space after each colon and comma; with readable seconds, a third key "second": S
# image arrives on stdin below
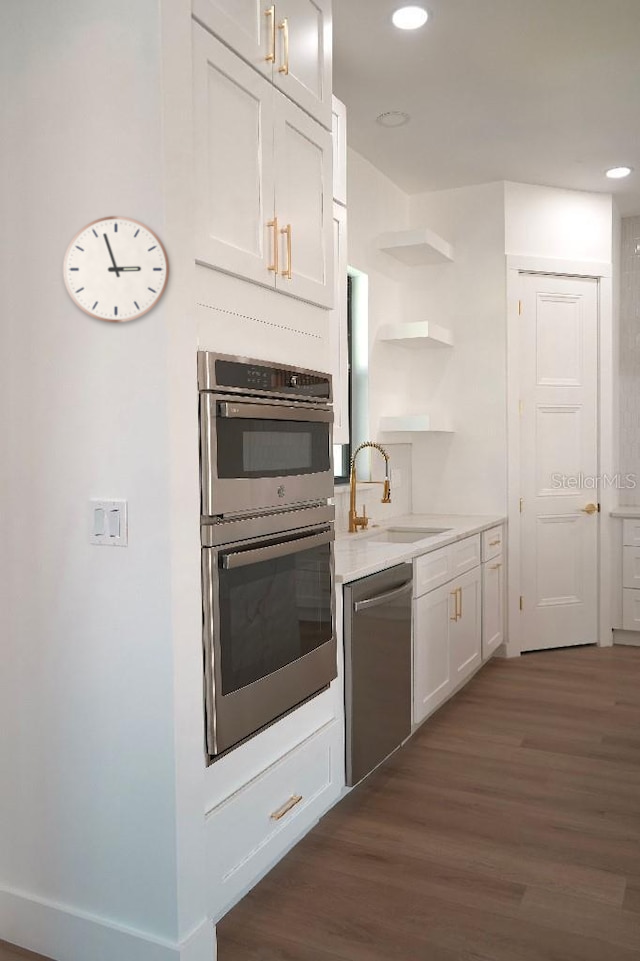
{"hour": 2, "minute": 57}
